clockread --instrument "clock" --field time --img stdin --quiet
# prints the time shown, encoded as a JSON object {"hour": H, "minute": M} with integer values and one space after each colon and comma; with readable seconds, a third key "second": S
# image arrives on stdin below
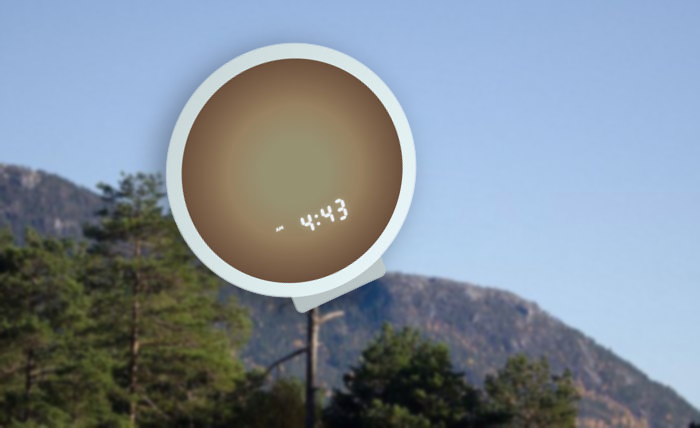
{"hour": 4, "minute": 43}
